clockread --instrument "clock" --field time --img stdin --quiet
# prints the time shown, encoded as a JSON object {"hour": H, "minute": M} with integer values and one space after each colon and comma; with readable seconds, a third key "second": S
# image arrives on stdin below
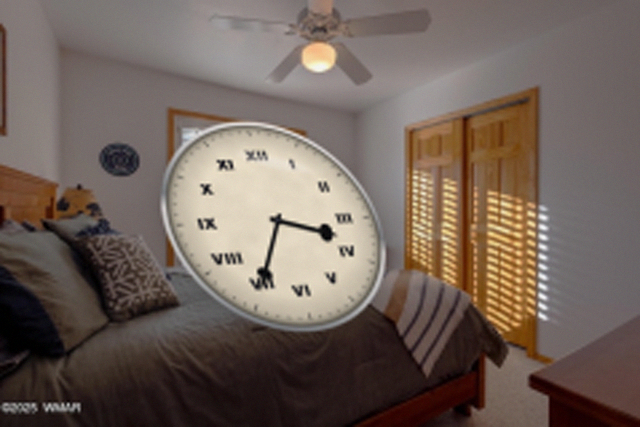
{"hour": 3, "minute": 35}
